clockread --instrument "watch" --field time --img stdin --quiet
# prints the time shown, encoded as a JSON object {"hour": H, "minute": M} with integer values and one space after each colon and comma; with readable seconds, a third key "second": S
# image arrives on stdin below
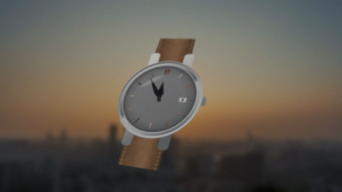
{"hour": 11, "minute": 54}
